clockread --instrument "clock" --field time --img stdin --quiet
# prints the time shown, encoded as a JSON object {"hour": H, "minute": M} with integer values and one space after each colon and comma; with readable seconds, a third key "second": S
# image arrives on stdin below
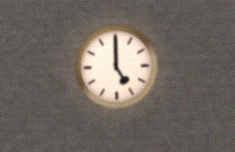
{"hour": 5, "minute": 0}
